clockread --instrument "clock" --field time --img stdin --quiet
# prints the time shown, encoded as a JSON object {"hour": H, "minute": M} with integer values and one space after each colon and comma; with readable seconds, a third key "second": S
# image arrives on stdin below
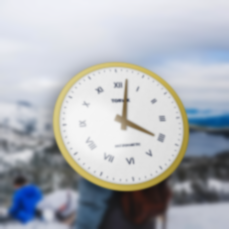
{"hour": 4, "minute": 2}
